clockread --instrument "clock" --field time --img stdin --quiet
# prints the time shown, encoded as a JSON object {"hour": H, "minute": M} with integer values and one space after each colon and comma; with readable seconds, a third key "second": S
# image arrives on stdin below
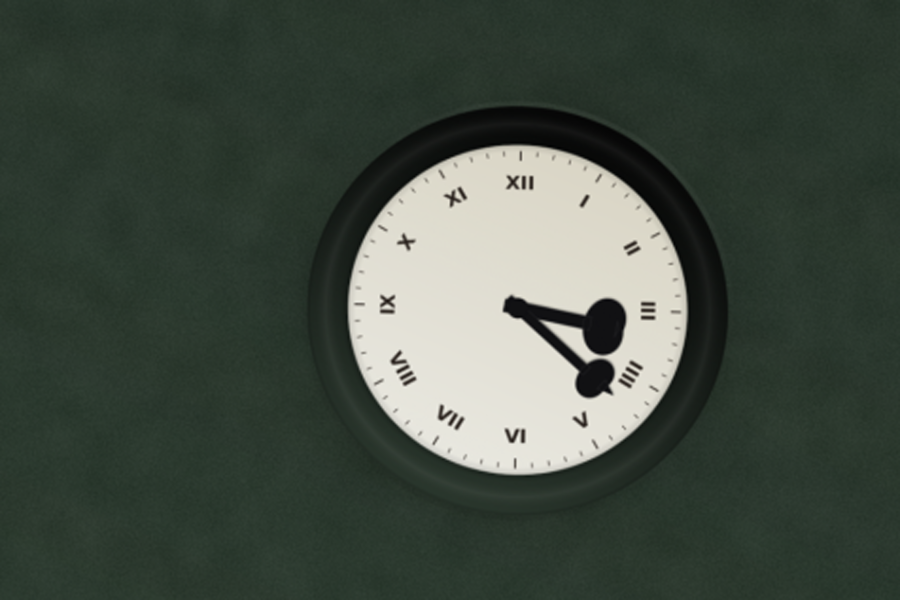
{"hour": 3, "minute": 22}
